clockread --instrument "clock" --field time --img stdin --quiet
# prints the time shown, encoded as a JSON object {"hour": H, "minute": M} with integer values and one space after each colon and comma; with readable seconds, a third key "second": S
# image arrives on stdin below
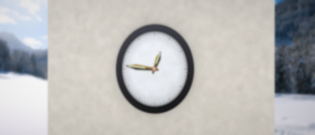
{"hour": 12, "minute": 46}
